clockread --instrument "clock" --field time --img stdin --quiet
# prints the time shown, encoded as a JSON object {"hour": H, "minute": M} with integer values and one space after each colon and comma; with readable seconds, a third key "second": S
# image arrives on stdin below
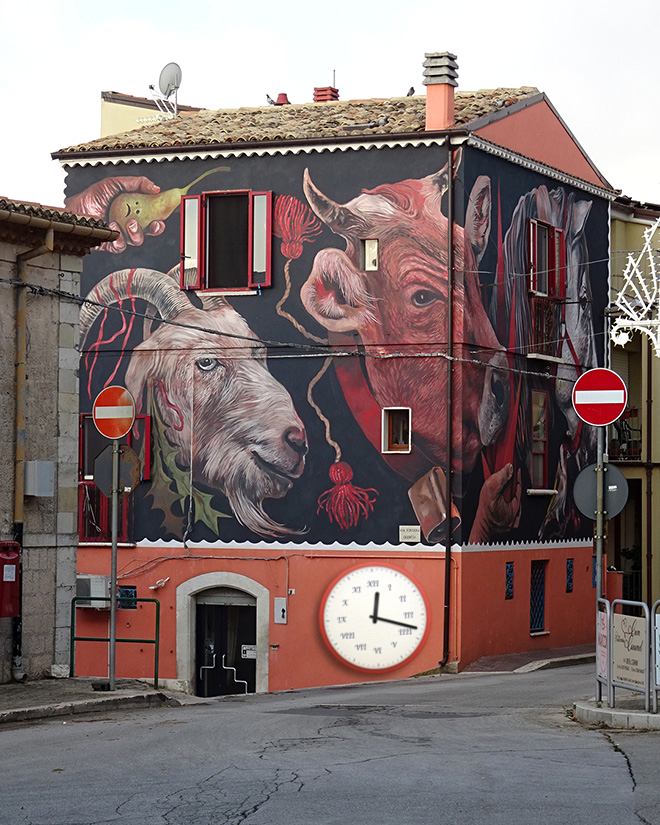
{"hour": 12, "minute": 18}
